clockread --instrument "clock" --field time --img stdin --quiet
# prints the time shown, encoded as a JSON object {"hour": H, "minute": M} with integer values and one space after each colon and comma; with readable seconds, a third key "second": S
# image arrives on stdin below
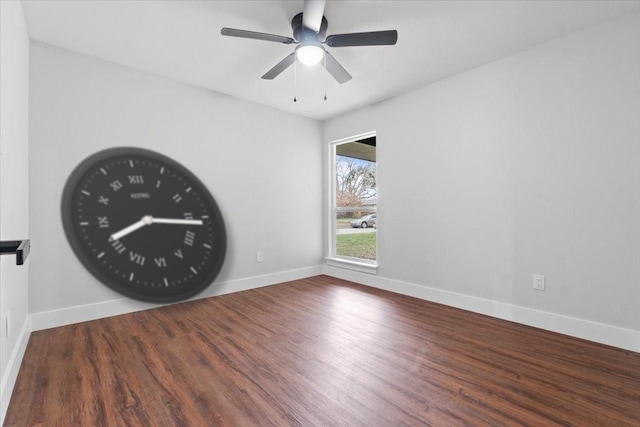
{"hour": 8, "minute": 16}
